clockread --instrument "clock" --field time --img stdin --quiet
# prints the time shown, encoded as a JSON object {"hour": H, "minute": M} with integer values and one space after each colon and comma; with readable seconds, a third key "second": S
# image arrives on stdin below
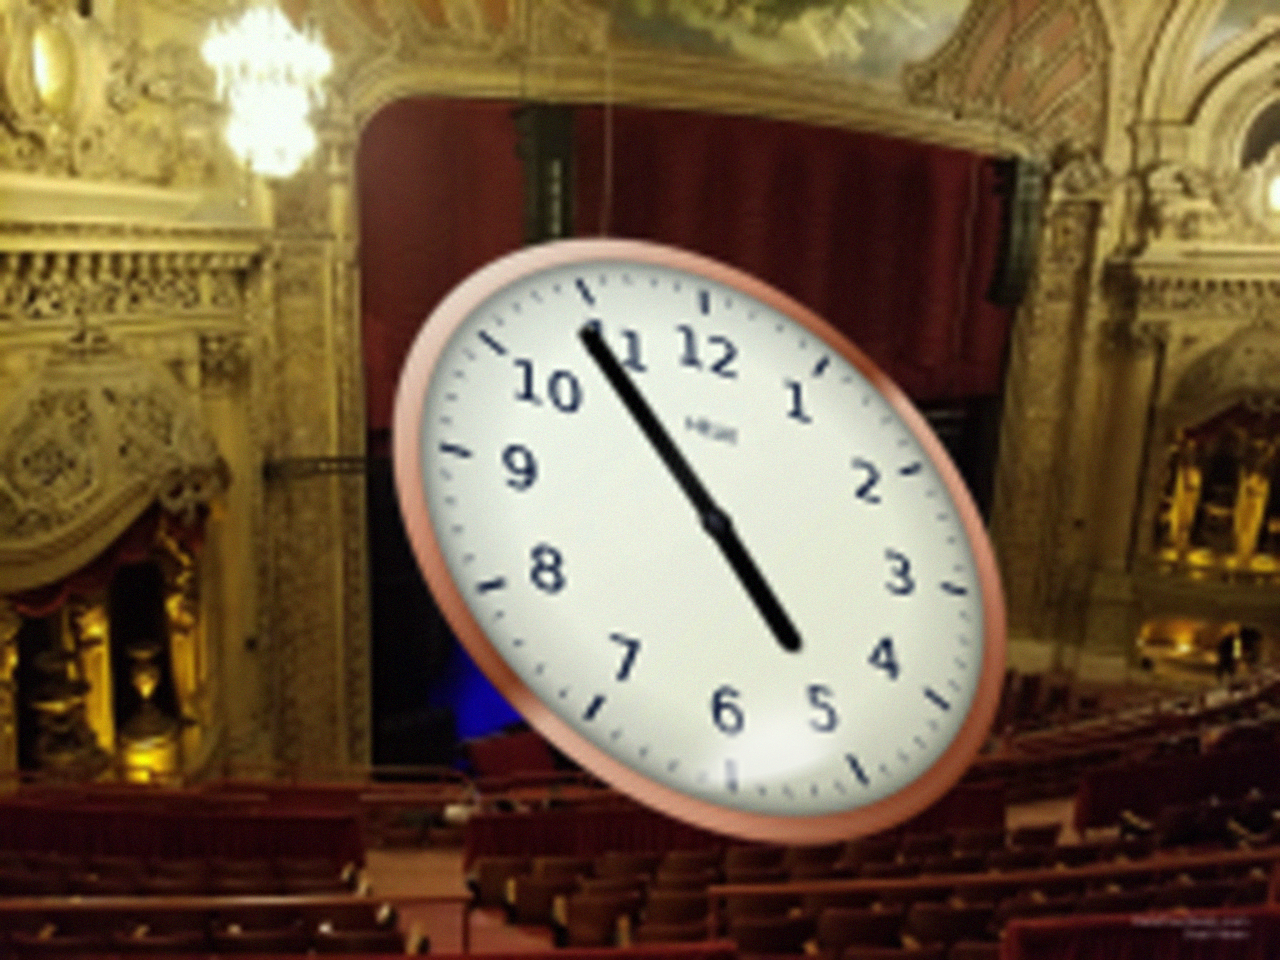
{"hour": 4, "minute": 54}
